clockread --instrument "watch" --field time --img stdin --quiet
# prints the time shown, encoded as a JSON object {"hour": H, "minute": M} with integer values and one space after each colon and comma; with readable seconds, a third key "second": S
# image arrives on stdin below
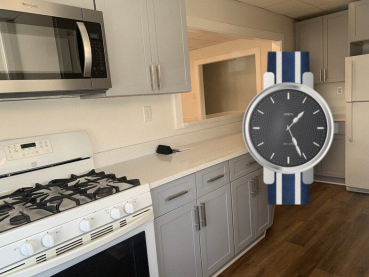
{"hour": 1, "minute": 26}
